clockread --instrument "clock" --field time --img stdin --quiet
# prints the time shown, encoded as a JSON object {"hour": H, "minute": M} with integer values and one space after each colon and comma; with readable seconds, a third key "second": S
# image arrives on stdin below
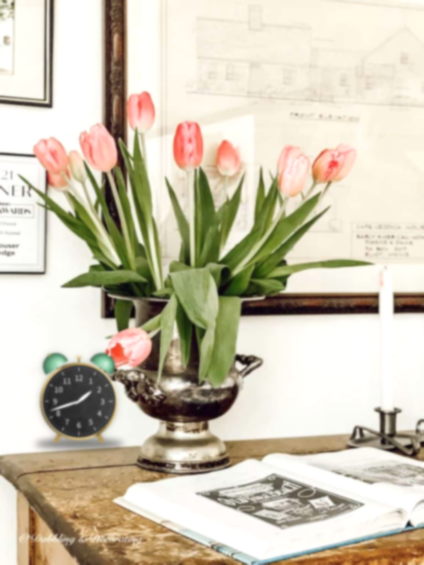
{"hour": 1, "minute": 42}
